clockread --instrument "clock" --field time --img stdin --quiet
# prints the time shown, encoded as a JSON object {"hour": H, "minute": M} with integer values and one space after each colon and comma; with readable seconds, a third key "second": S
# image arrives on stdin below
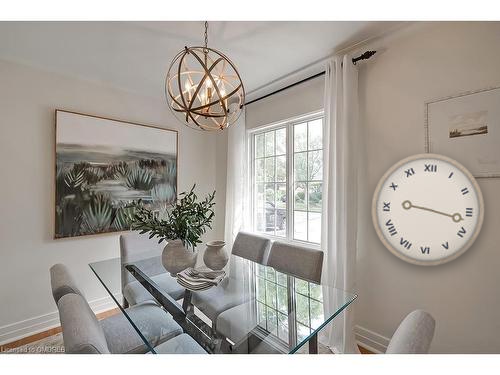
{"hour": 9, "minute": 17}
